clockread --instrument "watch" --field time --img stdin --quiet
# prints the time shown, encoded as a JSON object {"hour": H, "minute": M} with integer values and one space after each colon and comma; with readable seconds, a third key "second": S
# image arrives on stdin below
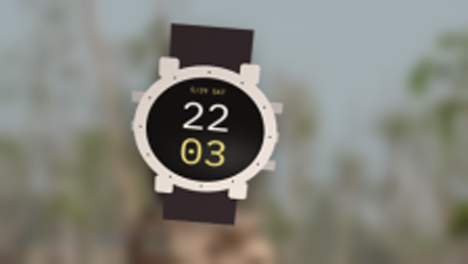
{"hour": 22, "minute": 3}
